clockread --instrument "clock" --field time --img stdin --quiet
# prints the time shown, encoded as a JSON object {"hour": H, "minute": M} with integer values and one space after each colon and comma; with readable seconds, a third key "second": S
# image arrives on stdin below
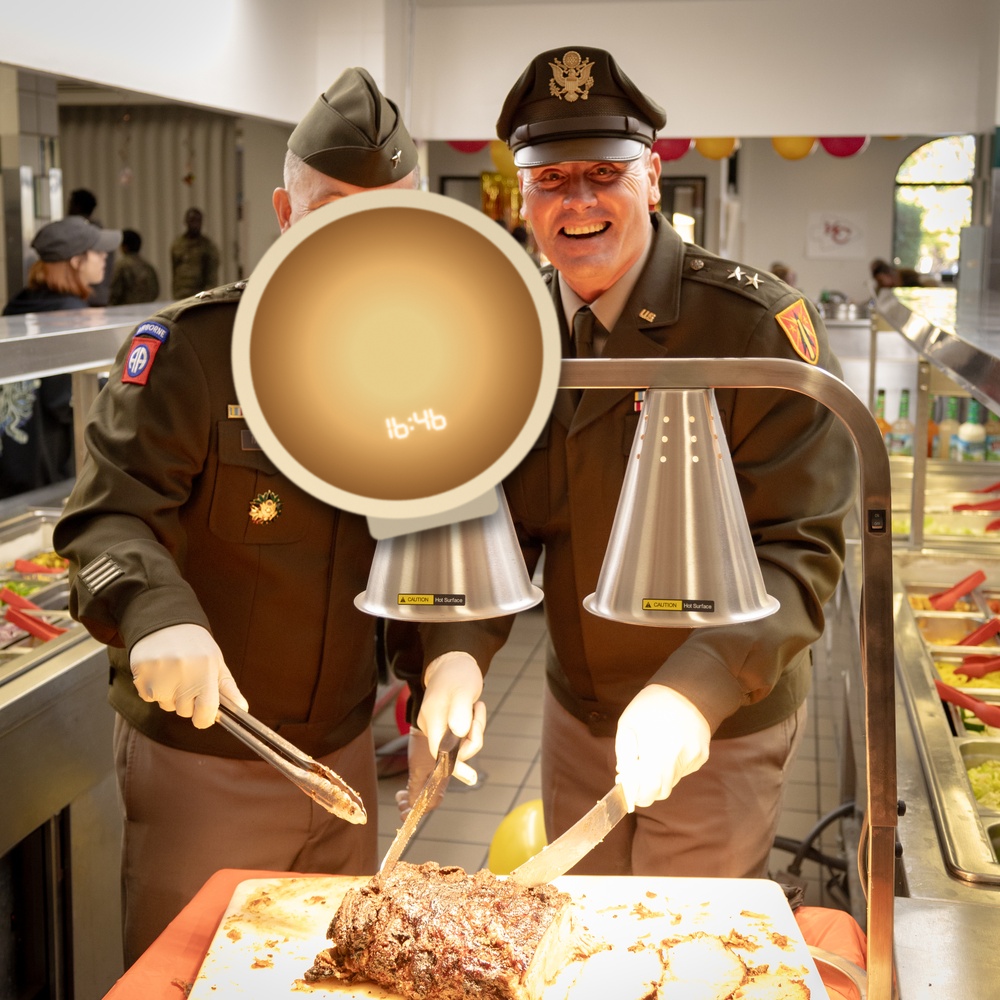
{"hour": 16, "minute": 46}
